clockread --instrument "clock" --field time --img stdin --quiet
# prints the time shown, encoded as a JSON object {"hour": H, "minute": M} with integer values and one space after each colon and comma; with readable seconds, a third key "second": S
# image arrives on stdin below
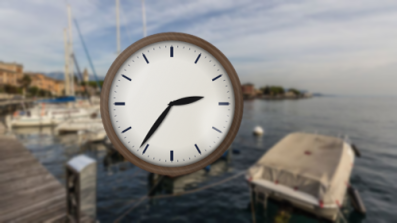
{"hour": 2, "minute": 36}
